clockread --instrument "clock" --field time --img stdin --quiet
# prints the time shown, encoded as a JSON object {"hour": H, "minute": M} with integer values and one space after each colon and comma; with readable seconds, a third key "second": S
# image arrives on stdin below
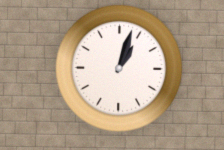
{"hour": 1, "minute": 3}
